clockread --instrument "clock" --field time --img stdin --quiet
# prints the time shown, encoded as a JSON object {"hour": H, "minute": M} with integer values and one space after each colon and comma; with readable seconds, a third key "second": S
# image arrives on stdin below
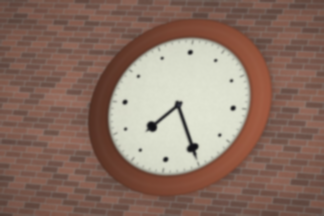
{"hour": 7, "minute": 25}
